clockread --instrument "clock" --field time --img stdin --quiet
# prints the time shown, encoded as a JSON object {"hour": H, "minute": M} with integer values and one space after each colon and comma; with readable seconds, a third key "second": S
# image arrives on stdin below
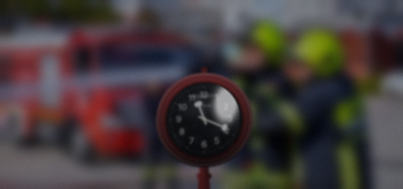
{"hour": 11, "minute": 19}
